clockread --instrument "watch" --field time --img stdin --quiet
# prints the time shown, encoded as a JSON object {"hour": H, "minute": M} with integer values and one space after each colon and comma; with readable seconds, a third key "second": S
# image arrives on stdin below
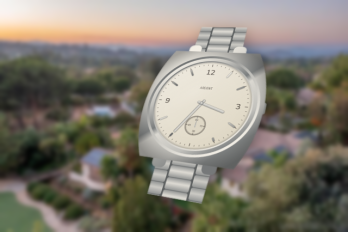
{"hour": 3, "minute": 35}
